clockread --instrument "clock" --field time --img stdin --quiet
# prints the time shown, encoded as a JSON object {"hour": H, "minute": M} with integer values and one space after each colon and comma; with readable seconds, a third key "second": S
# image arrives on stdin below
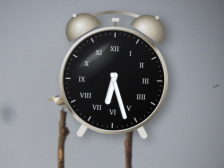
{"hour": 6, "minute": 27}
